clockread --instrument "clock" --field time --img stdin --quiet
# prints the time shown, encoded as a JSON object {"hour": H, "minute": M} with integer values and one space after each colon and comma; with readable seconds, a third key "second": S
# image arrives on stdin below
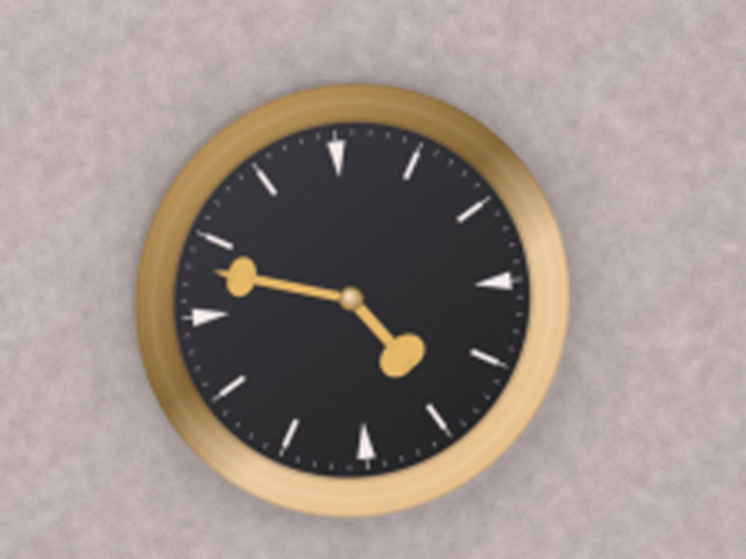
{"hour": 4, "minute": 48}
